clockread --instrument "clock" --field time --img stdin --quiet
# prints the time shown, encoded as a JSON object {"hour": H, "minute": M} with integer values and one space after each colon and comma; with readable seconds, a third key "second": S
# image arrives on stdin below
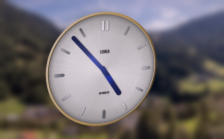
{"hour": 4, "minute": 53}
